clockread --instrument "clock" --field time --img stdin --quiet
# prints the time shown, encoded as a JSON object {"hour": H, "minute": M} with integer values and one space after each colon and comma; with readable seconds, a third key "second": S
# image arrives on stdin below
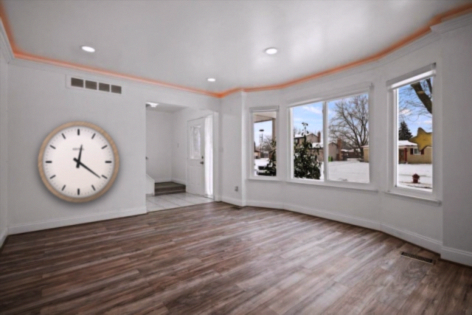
{"hour": 12, "minute": 21}
